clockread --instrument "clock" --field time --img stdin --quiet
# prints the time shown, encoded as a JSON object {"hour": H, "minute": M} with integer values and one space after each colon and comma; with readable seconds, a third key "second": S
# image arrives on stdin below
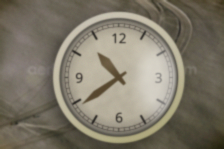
{"hour": 10, "minute": 39}
